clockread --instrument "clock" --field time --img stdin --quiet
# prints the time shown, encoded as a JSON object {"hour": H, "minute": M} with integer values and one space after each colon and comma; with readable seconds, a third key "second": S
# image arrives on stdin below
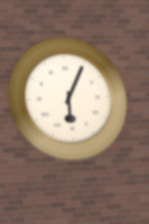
{"hour": 6, "minute": 5}
